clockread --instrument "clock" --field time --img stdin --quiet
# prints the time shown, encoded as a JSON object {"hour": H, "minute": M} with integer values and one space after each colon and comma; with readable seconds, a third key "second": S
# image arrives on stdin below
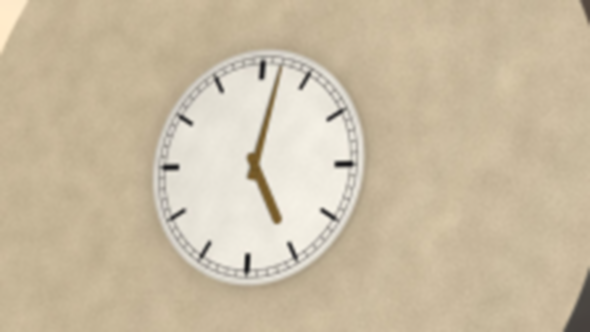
{"hour": 5, "minute": 2}
